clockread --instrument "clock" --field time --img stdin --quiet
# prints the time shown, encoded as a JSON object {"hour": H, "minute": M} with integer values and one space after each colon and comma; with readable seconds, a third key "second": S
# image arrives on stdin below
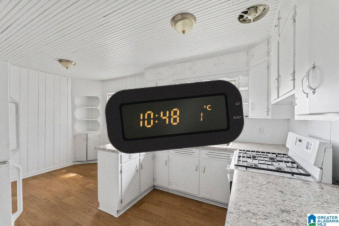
{"hour": 10, "minute": 48}
